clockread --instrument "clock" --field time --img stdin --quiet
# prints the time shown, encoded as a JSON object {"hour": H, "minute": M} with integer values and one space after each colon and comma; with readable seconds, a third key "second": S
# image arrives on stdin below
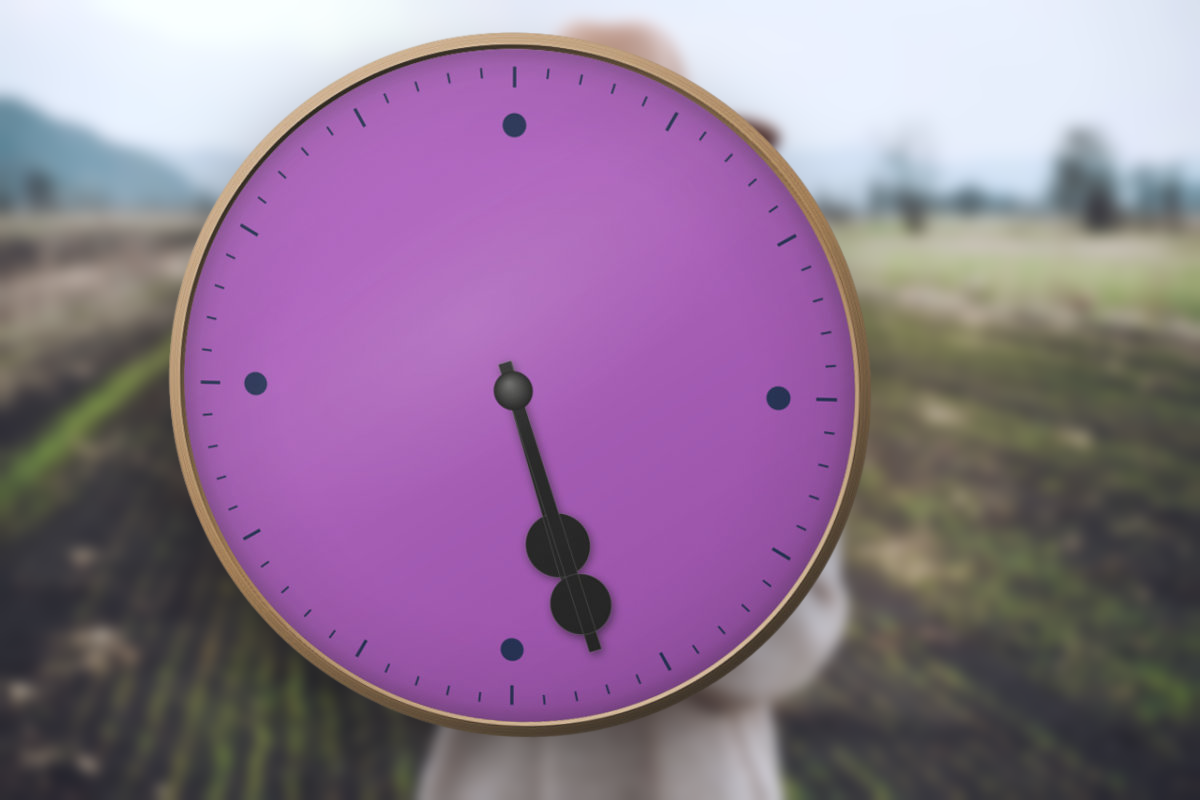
{"hour": 5, "minute": 27}
